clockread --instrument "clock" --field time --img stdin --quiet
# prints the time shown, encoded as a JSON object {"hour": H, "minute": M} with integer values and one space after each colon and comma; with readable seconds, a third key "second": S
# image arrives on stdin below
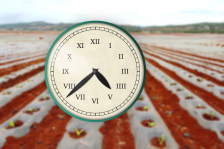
{"hour": 4, "minute": 38}
